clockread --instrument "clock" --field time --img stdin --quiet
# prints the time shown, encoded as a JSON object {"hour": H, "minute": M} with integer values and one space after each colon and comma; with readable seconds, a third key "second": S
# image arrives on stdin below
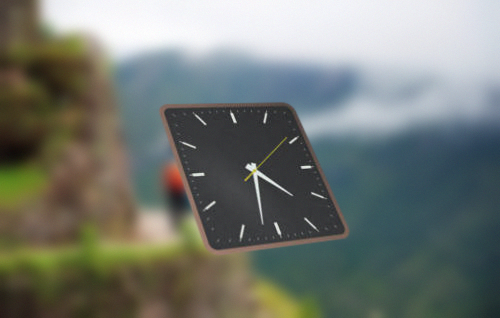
{"hour": 4, "minute": 32, "second": 9}
